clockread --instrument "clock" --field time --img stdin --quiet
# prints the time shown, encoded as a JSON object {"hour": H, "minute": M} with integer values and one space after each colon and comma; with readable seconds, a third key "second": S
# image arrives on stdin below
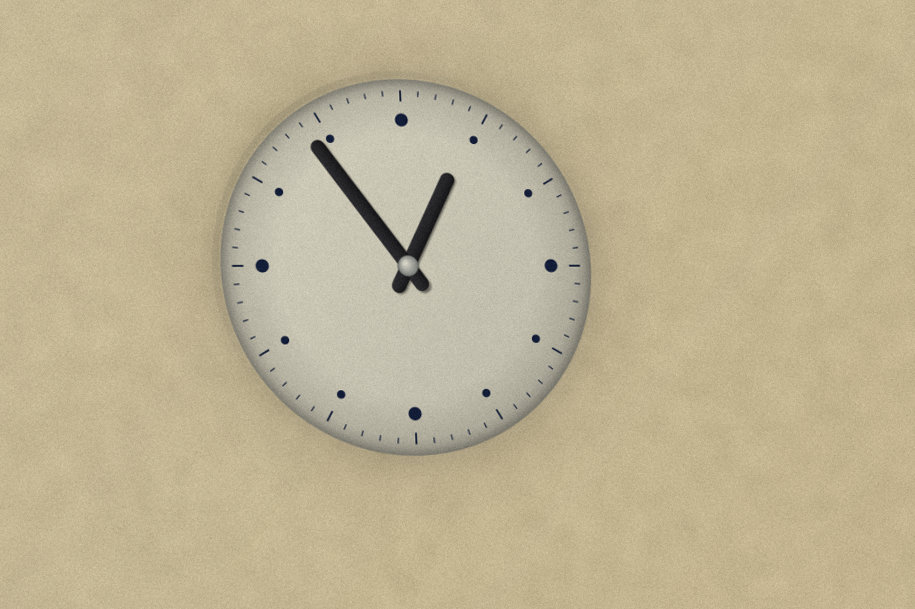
{"hour": 12, "minute": 54}
